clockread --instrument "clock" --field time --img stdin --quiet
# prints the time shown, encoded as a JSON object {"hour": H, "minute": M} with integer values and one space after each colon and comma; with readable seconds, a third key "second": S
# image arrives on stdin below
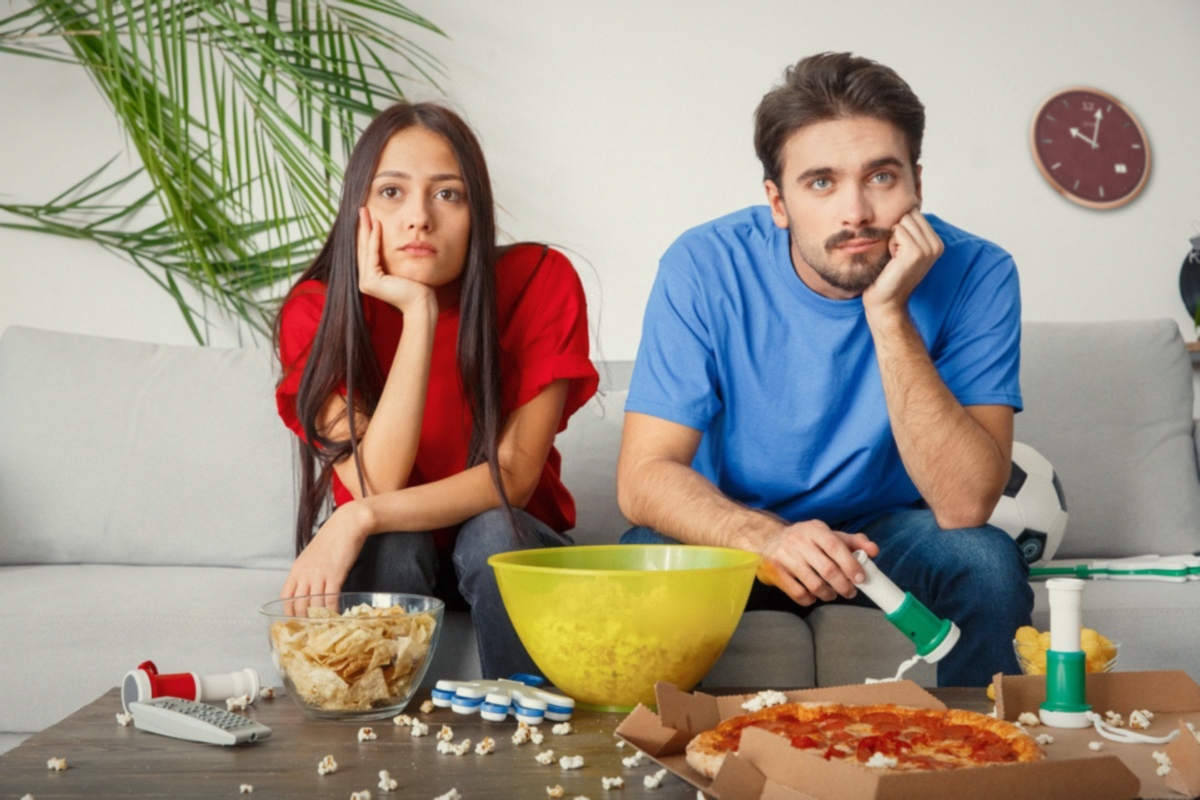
{"hour": 10, "minute": 3}
